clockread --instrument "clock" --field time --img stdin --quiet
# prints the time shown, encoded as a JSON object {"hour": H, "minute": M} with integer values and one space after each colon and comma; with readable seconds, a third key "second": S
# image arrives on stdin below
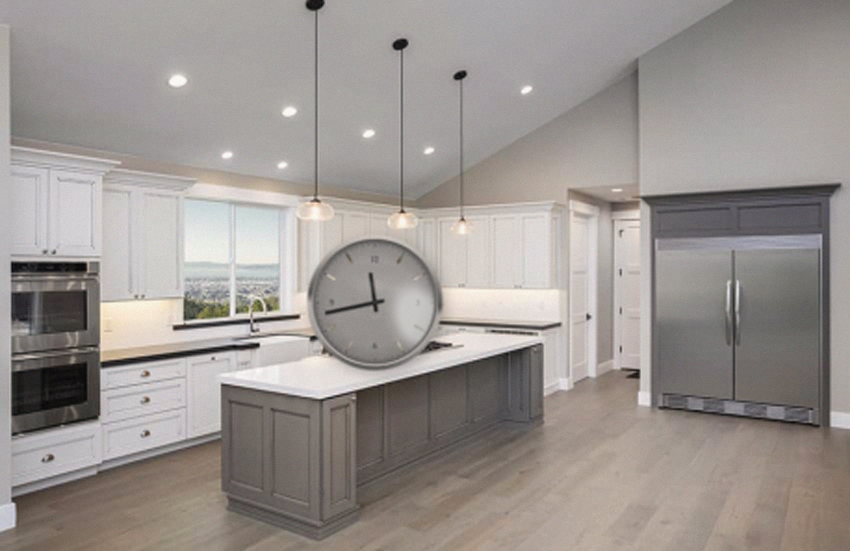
{"hour": 11, "minute": 43}
